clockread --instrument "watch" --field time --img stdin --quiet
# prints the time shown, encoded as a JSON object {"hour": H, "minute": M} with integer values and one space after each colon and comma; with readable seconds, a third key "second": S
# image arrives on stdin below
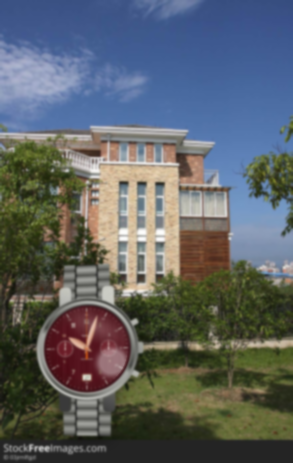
{"hour": 10, "minute": 3}
